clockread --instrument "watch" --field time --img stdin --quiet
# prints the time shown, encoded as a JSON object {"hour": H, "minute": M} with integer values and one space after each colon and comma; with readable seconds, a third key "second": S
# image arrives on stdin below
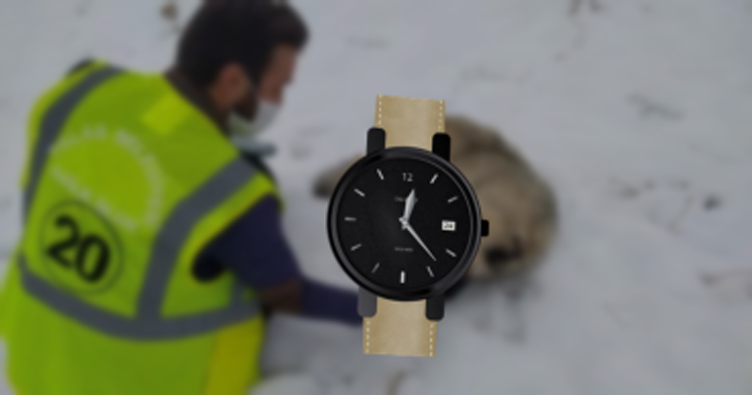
{"hour": 12, "minute": 23}
